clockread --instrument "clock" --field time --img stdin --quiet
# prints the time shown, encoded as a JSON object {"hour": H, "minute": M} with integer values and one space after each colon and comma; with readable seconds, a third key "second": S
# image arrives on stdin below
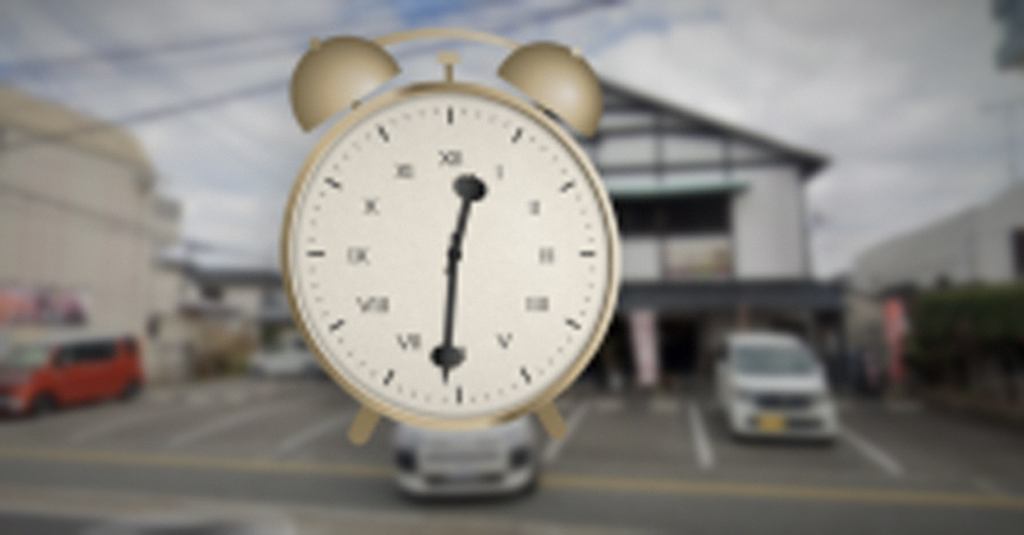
{"hour": 12, "minute": 31}
